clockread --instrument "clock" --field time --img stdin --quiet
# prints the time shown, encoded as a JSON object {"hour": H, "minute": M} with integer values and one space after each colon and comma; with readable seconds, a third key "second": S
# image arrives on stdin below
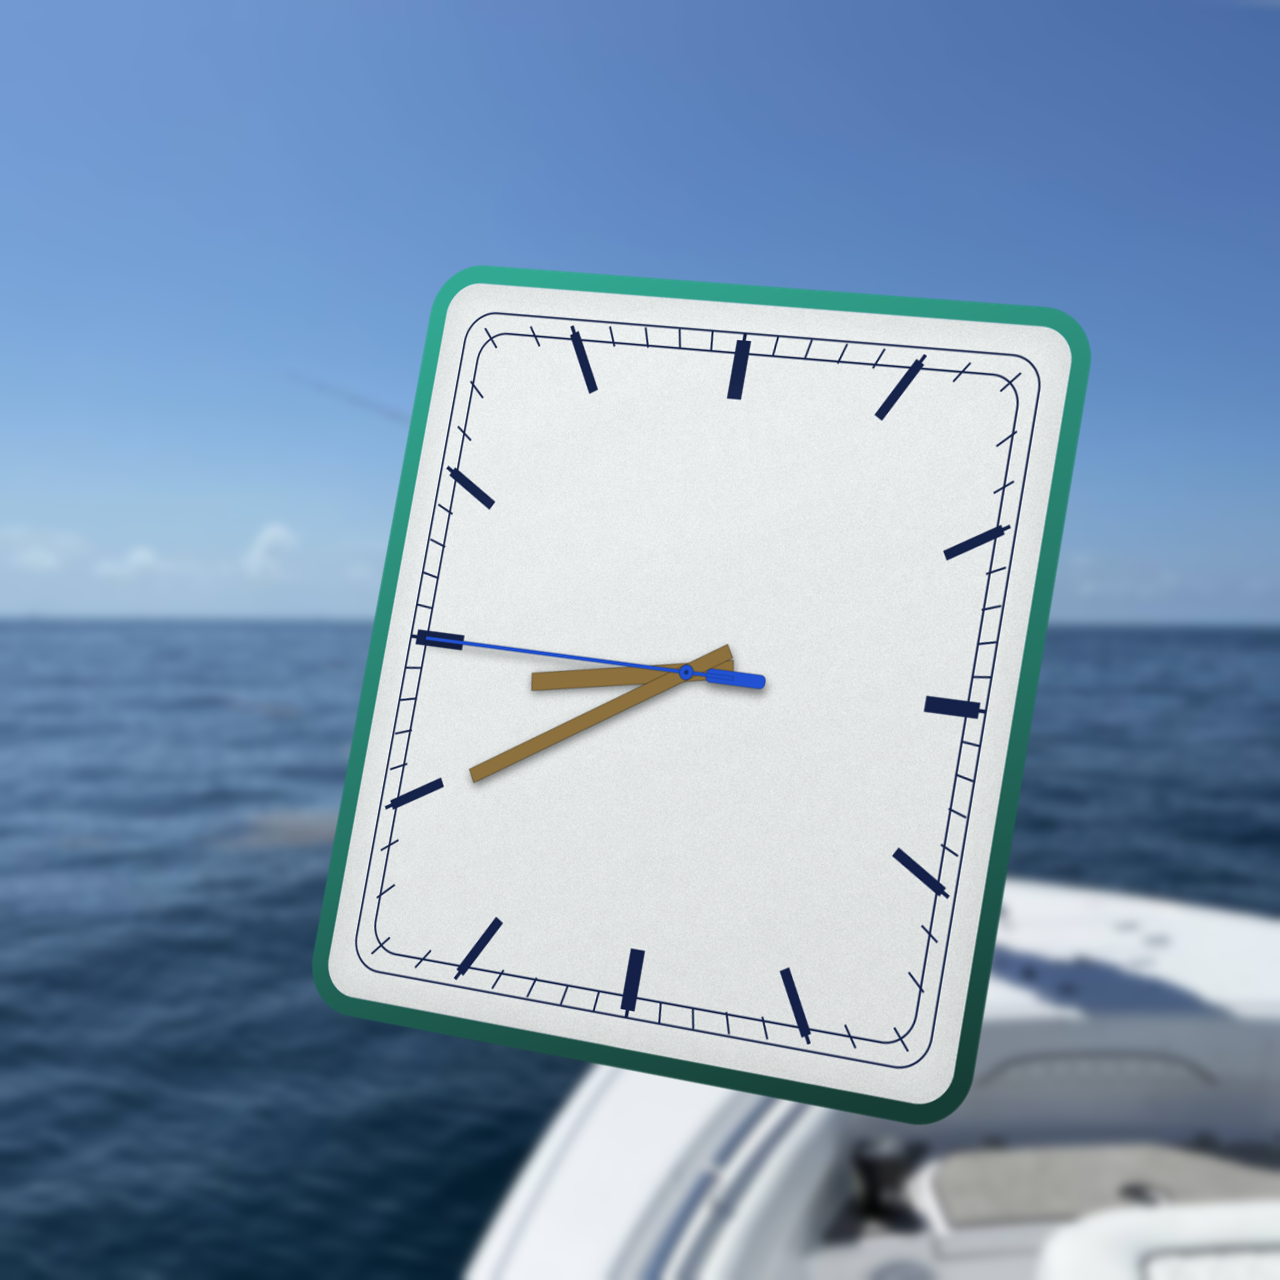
{"hour": 8, "minute": 39, "second": 45}
